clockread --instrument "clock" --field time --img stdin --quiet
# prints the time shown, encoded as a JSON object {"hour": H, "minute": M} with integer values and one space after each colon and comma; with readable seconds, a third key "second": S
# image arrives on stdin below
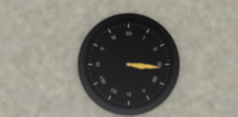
{"hour": 3, "minute": 16}
